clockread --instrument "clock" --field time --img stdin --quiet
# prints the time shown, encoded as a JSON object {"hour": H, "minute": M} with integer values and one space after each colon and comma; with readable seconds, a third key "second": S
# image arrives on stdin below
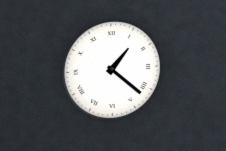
{"hour": 1, "minute": 22}
